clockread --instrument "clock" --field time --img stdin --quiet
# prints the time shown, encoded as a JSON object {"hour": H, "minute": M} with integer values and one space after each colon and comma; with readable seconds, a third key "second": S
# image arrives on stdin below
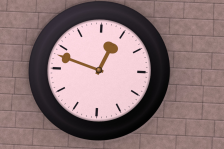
{"hour": 12, "minute": 48}
